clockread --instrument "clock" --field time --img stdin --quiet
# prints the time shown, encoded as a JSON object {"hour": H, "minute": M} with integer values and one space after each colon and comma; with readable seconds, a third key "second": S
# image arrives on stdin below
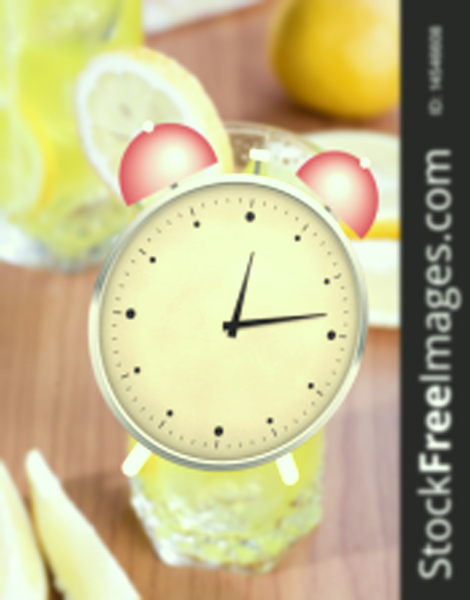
{"hour": 12, "minute": 13}
